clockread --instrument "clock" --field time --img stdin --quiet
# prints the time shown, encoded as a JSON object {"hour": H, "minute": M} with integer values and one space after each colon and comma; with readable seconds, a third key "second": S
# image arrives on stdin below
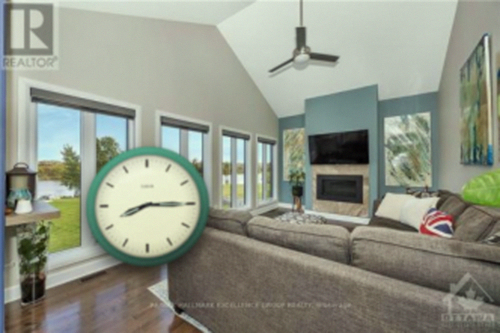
{"hour": 8, "minute": 15}
